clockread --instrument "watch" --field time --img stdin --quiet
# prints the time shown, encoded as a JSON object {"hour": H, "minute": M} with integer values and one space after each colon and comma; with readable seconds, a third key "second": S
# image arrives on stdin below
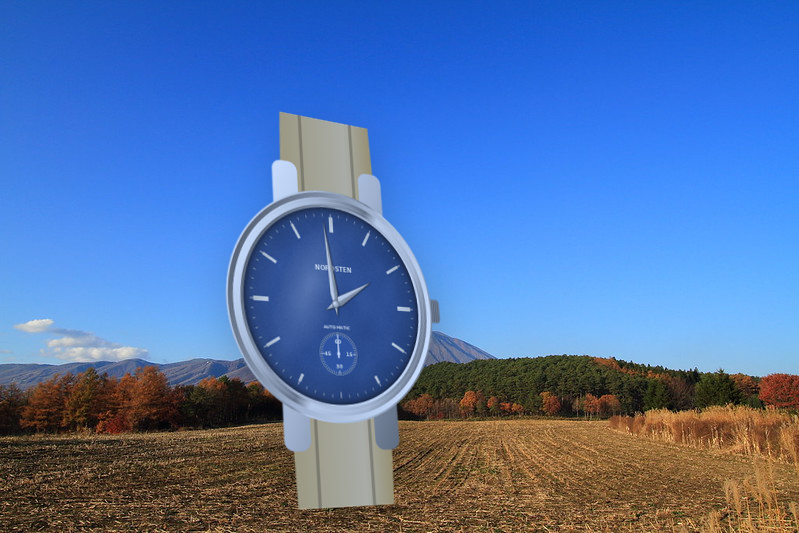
{"hour": 1, "minute": 59}
